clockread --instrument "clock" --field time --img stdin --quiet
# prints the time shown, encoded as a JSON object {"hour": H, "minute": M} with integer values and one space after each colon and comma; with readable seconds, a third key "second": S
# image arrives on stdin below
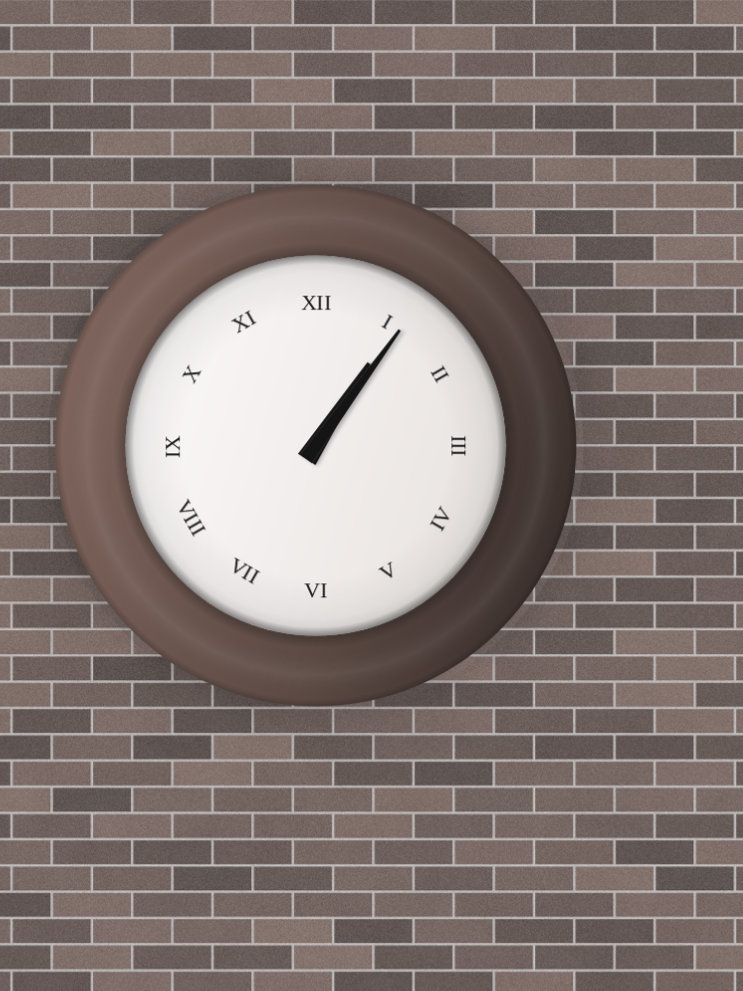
{"hour": 1, "minute": 6}
